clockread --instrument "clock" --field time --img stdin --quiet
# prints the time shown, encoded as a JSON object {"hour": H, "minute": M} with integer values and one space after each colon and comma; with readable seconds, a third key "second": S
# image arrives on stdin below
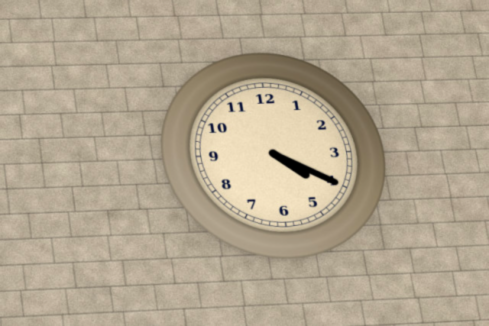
{"hour": 4, "minute": 20}
